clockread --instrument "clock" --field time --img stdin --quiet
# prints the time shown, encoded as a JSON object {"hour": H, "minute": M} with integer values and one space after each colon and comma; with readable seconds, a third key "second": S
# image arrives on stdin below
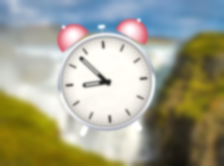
{"hour": 8, "minute": 53}
